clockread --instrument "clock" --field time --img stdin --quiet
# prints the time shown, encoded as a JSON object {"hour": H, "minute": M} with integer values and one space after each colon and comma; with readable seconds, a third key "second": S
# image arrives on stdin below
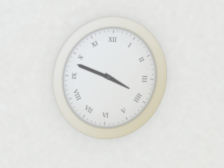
{"hour": 3, "minute": 48}
